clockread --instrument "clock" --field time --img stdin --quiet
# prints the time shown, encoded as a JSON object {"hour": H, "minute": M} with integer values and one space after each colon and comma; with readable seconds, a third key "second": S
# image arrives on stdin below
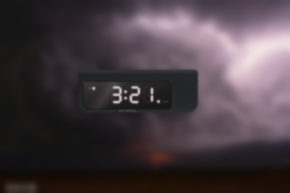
{"hour": 3, "minute": 21}
